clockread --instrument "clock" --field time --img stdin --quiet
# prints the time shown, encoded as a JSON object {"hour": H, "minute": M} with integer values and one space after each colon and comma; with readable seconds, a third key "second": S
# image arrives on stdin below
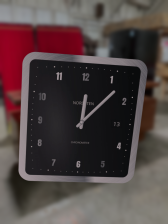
{"hour": 12, "minute": 7}
